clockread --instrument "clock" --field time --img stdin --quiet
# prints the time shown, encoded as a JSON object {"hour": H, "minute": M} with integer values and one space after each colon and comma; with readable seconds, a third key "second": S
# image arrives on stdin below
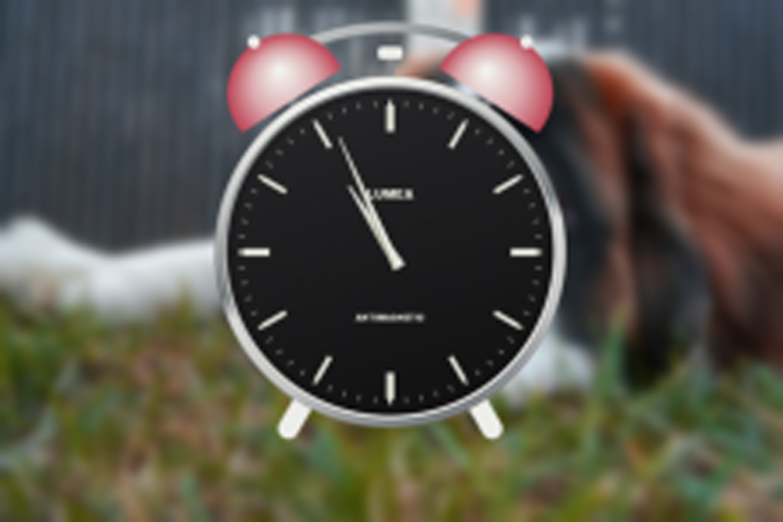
{"hour": 10, "minute": 56}
